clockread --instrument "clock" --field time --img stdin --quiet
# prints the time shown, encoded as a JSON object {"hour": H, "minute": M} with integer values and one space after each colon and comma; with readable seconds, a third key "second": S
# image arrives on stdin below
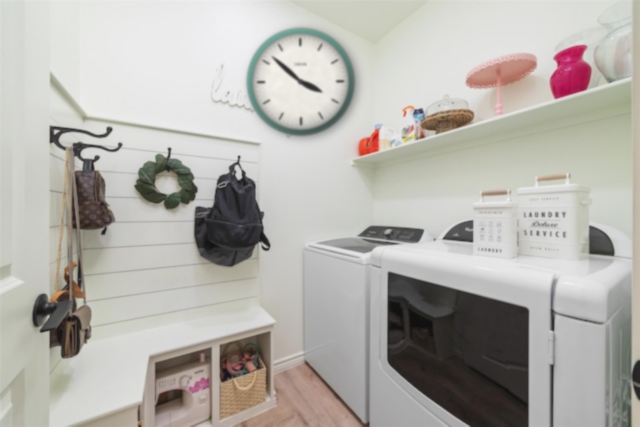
{"hour": 3, "minute": 52}
